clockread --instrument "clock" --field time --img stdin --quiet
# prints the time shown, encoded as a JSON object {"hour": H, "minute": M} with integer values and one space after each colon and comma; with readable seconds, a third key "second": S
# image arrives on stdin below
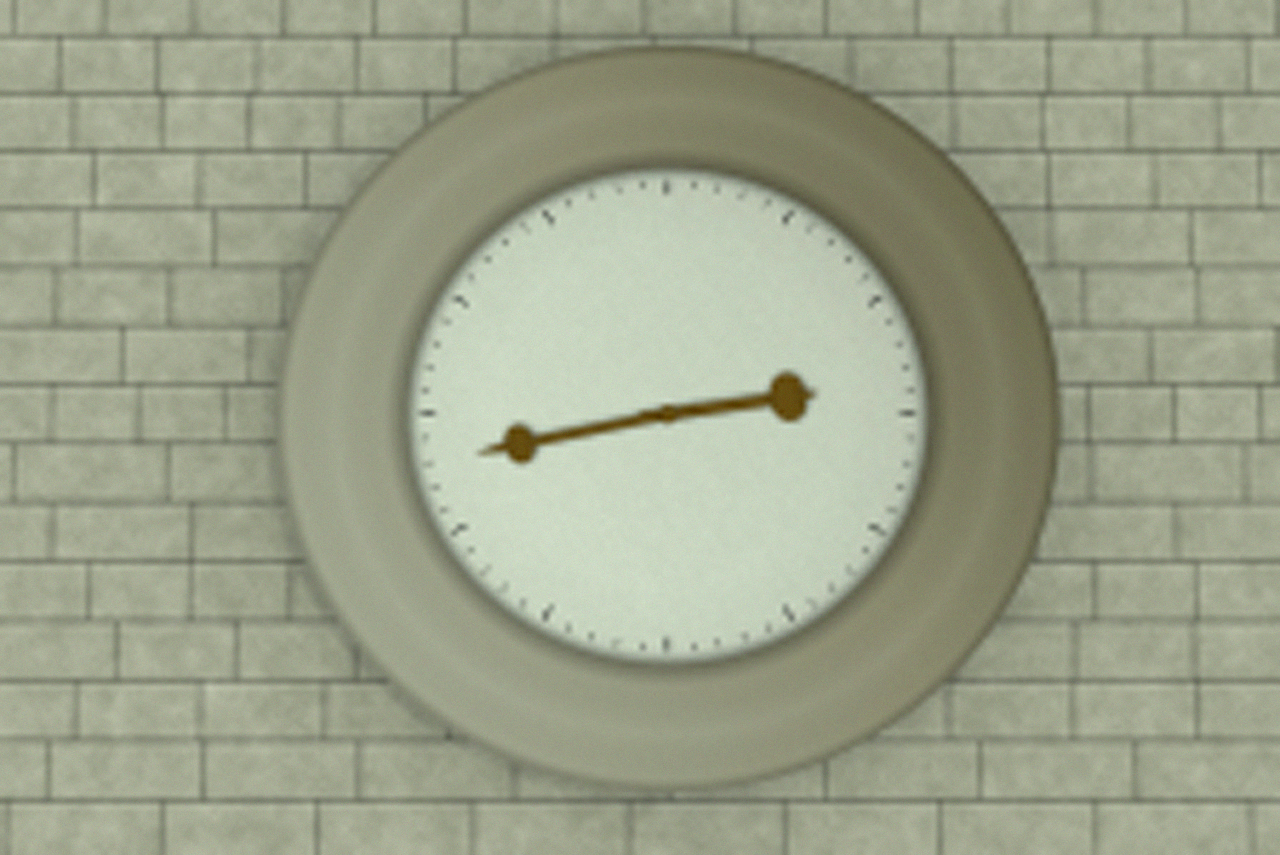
{"hour": 2, "minute": 43}
